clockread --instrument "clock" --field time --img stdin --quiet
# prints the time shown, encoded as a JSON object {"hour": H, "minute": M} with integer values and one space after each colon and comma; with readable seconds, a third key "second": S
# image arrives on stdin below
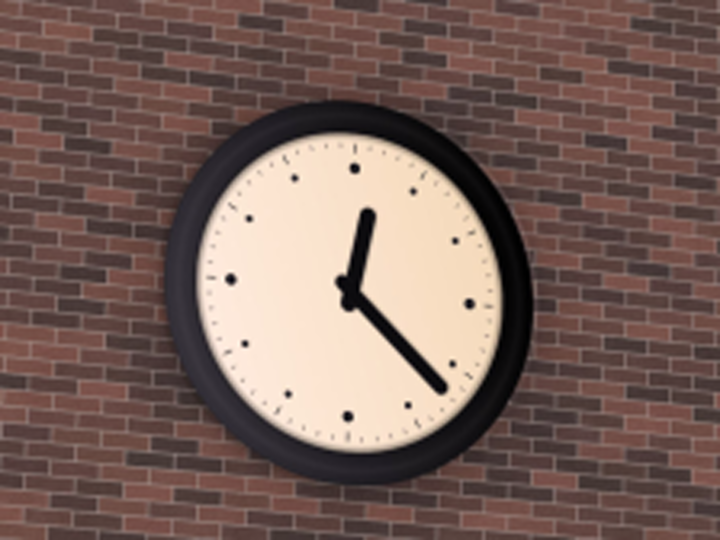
{"hour": 12, "minute": 22}
